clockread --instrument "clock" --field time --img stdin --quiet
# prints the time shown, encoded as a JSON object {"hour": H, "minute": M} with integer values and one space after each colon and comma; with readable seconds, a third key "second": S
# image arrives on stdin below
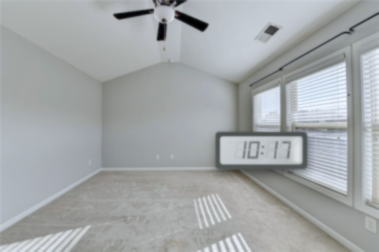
{"hour": 10, "minute": 17}
